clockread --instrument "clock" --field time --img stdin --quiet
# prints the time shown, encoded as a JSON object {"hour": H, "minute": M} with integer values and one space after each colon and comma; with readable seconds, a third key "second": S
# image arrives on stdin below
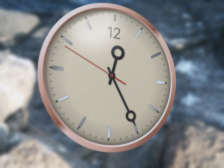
{"hour": 12, "minute": 24, "second": 49}
